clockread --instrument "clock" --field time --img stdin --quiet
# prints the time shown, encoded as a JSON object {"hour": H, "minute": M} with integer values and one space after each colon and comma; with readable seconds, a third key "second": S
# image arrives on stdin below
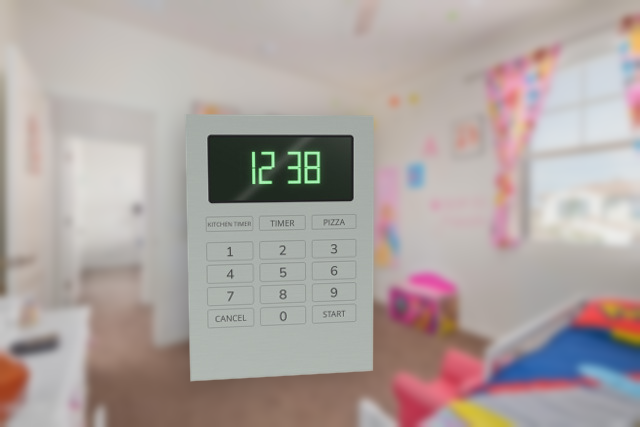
{"hour": 12, "minute": 38}
